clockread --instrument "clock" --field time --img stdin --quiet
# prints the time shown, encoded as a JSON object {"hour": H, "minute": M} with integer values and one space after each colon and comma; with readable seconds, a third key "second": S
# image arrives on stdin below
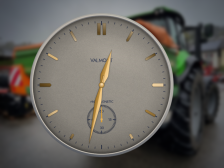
{"hour": 12, "minute": 32}
